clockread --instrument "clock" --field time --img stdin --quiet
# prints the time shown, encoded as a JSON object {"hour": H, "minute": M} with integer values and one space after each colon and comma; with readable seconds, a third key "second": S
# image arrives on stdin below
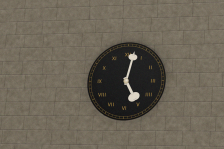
{"hour": 5, "minute": 2}
